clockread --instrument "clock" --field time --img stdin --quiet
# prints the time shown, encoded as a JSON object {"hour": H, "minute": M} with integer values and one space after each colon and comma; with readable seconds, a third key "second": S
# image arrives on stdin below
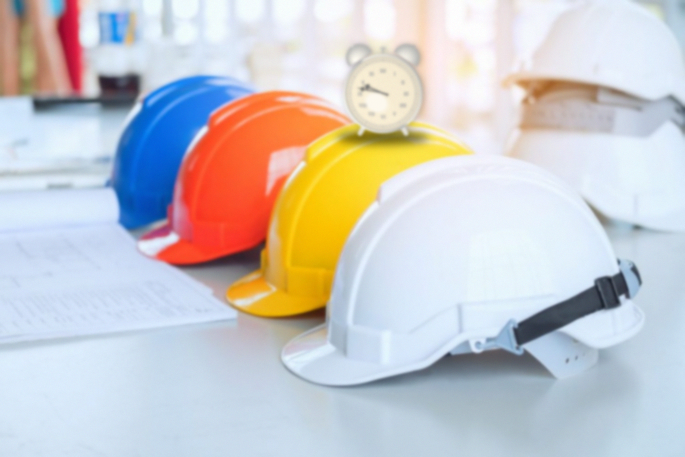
{"hour": 9, "minute": 47}
